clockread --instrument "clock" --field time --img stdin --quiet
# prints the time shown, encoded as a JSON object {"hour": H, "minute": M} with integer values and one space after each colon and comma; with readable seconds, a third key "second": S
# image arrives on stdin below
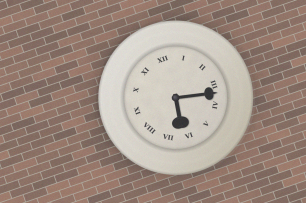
{"hour": 6, "minute": 17}
